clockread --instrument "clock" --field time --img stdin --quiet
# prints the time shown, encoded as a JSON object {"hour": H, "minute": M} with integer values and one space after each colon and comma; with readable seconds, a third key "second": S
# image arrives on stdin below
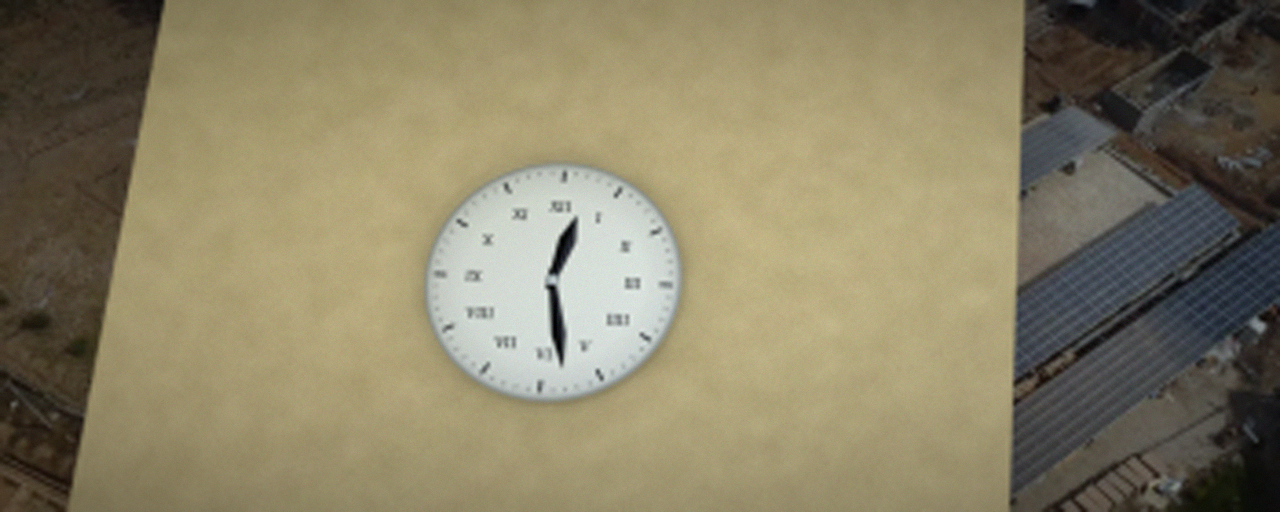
{"hour": 12, "minute": 28}
